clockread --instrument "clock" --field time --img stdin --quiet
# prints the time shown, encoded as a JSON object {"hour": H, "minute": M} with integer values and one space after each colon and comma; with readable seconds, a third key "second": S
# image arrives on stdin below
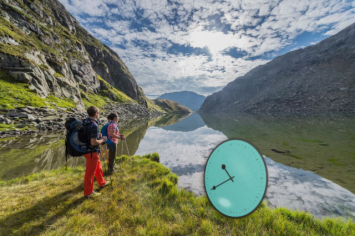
{"hour": 10, "minute": 41}
